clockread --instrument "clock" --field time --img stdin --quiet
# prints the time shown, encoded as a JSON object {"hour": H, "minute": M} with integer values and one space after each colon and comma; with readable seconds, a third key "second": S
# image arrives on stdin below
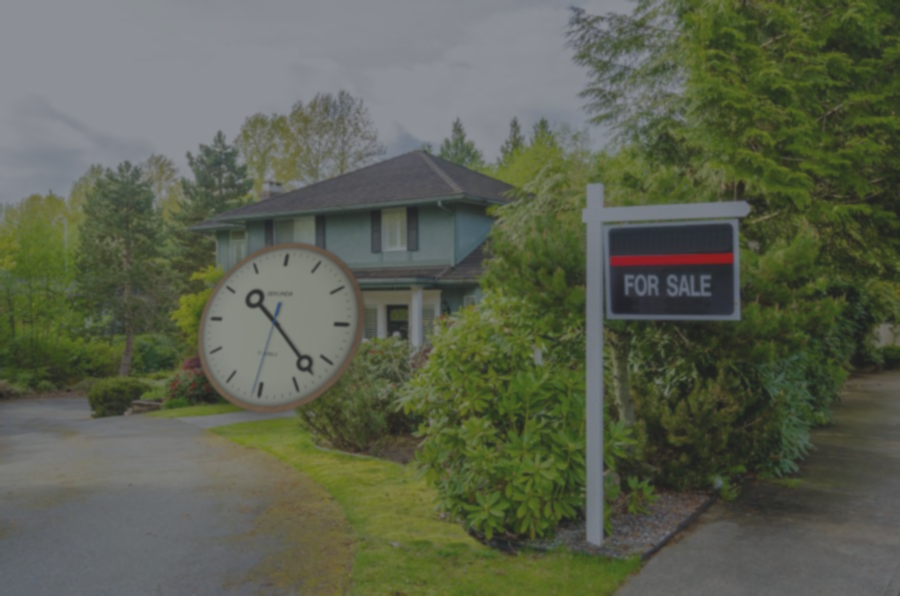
{"hour": 10, "minute": 22, "second": 31}
